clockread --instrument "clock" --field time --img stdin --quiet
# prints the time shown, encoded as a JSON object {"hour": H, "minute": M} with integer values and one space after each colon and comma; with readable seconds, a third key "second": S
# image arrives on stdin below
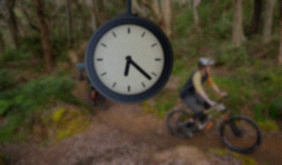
{"hour": 6, "minute": 22}
